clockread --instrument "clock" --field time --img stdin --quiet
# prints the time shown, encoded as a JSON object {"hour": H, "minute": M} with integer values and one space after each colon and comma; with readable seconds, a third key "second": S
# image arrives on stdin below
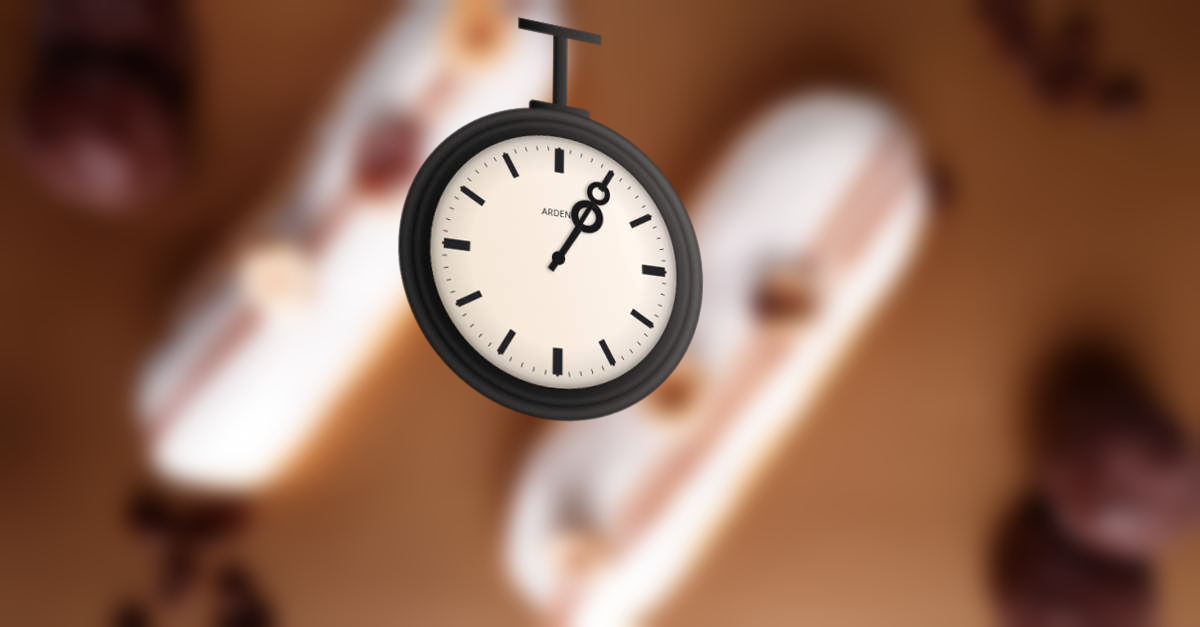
{"hour": 1, "minute": 5}
